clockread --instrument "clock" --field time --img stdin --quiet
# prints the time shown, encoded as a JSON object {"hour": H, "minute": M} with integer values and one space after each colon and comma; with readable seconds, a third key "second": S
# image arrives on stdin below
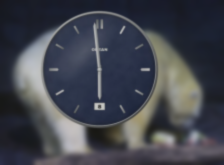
{"hour": 5, "minute": 59}
